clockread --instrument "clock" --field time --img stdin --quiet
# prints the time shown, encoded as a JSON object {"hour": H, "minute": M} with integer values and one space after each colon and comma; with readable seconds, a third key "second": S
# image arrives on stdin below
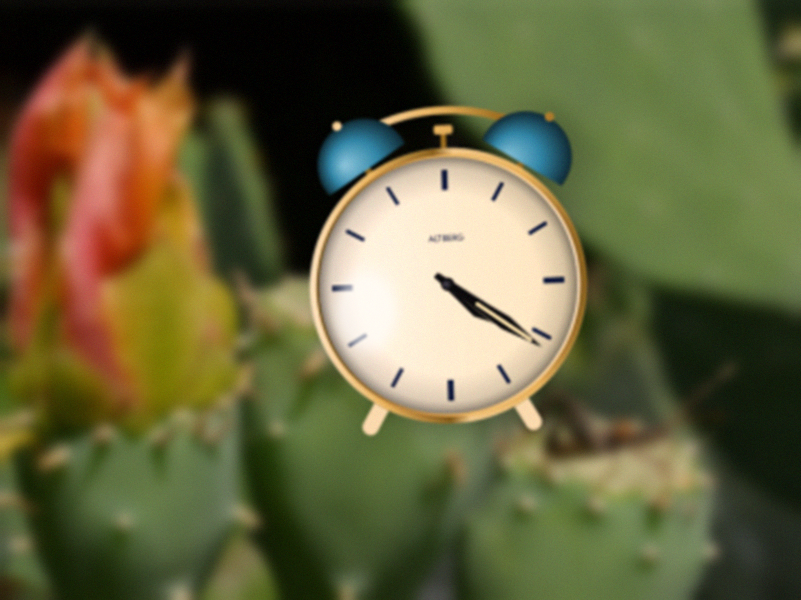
{"hour": 4, "minute": 21}
